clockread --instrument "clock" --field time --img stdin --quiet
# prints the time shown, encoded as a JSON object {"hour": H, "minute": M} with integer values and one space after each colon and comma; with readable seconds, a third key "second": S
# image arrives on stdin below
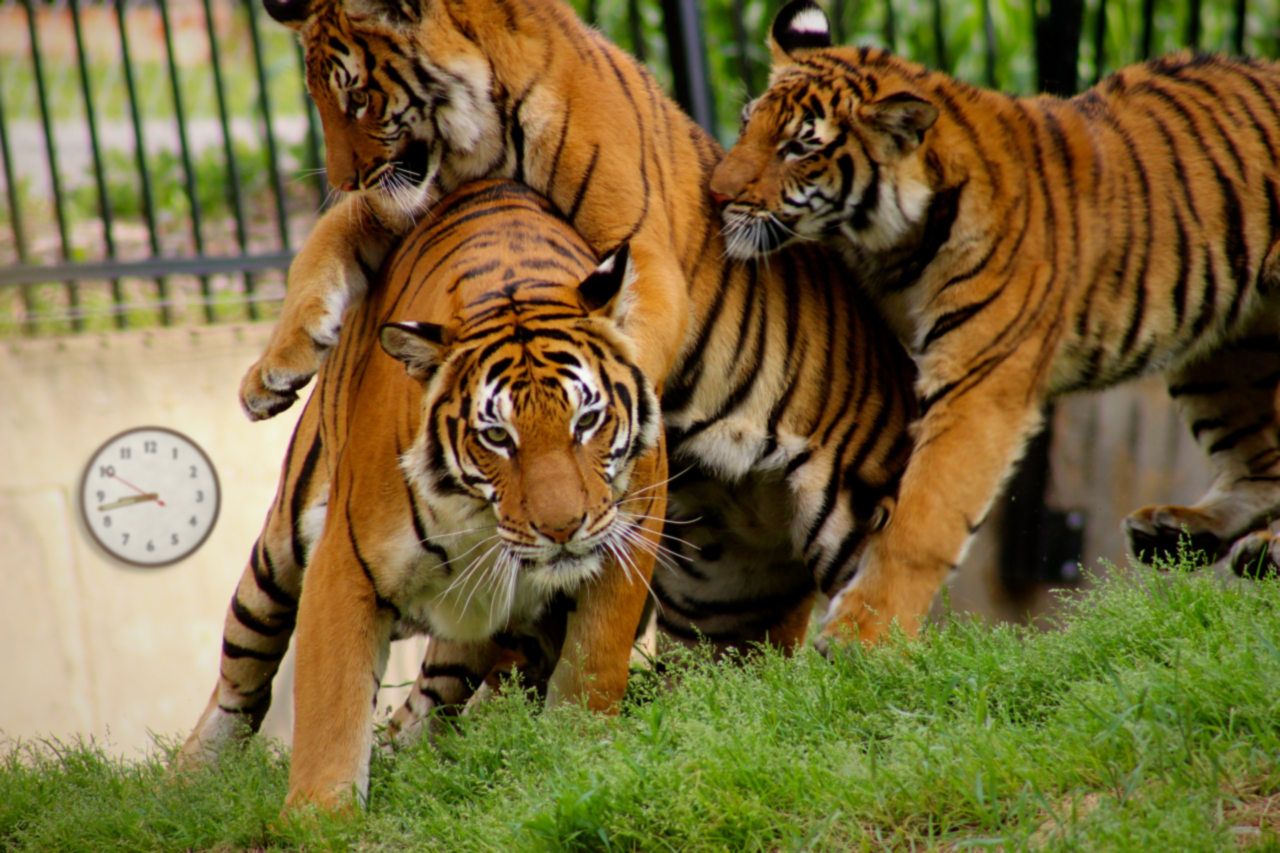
{"hour": 8, "minute": 42, "second": 50}
